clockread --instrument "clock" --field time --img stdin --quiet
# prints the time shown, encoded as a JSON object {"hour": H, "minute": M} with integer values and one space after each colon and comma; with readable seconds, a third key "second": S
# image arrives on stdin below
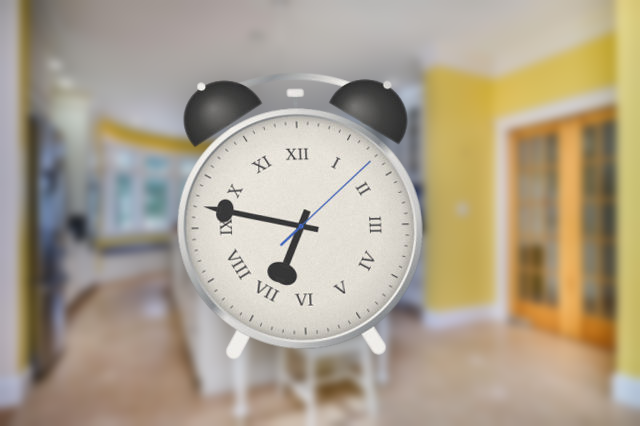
{"hour": 6, "minute": 47, "second": 8}
